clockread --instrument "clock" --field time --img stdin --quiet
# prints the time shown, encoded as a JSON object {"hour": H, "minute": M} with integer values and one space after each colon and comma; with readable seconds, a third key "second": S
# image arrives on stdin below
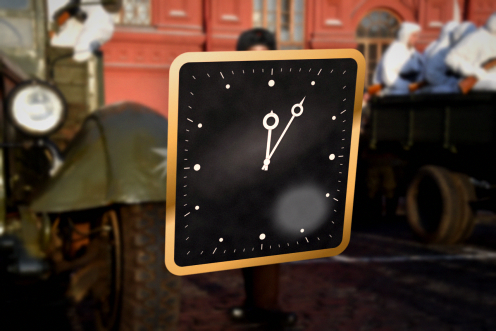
{"hour": 12, "minute": 5}
